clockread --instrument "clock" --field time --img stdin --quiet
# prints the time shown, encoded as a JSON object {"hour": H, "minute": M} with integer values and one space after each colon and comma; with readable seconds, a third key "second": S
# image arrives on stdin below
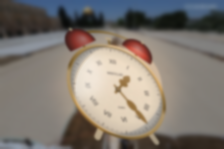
{"hour": 1, "minute": 24}
